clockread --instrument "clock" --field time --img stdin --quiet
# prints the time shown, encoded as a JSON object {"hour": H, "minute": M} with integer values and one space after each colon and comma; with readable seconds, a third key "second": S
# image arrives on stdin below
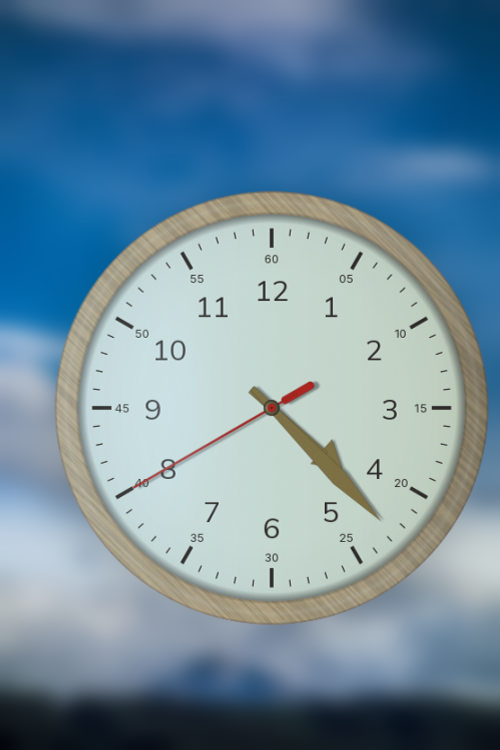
{"hour": 4, "minute": 22, "second": 40}
